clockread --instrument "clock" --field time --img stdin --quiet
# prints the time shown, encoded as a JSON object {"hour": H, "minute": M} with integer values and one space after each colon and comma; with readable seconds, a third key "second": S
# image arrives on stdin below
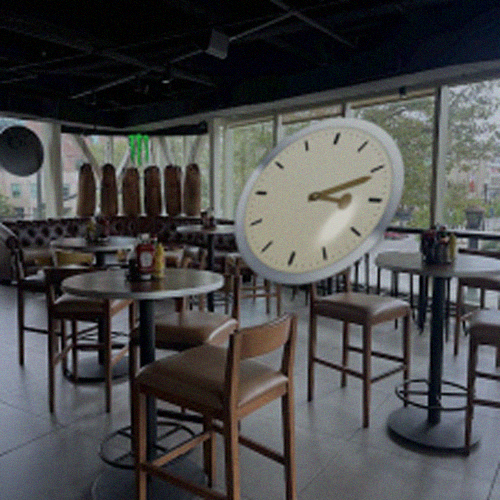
{"hour": 3, "minute": 11}
